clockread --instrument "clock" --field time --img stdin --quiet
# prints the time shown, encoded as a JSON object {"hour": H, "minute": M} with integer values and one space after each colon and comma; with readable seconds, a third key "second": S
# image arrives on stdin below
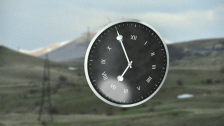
{"hour": 6, "minute": 55}
